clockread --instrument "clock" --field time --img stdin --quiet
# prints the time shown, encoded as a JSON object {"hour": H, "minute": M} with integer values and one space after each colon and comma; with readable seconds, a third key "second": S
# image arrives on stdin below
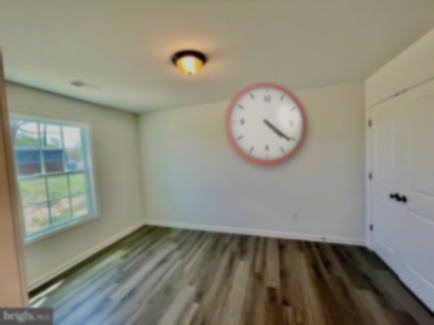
{"hour": 4, "minute": 21}
